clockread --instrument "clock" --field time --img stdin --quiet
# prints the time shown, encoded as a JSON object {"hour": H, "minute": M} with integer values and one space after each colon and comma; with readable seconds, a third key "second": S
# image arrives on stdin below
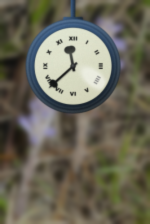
{"hour": 11, "minute": 38}
